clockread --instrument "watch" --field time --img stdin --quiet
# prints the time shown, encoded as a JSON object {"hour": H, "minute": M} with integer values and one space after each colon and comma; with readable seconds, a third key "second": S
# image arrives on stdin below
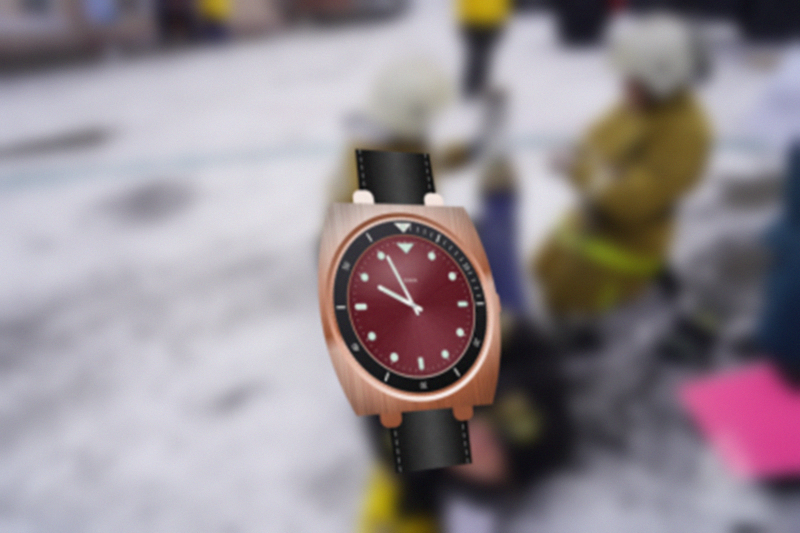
{"hour": 9, "minute": 56}
